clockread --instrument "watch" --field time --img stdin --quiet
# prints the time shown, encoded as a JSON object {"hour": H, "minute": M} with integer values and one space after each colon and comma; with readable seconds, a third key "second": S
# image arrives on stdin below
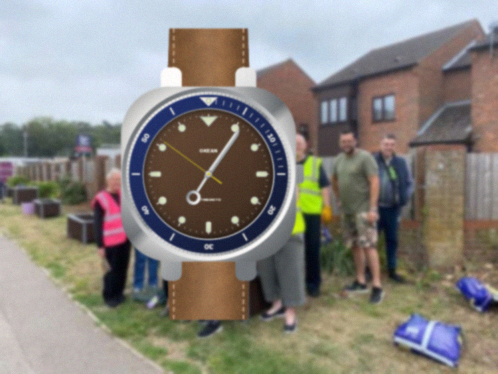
{"hour": 7, "minute": 5, "second": 51}
